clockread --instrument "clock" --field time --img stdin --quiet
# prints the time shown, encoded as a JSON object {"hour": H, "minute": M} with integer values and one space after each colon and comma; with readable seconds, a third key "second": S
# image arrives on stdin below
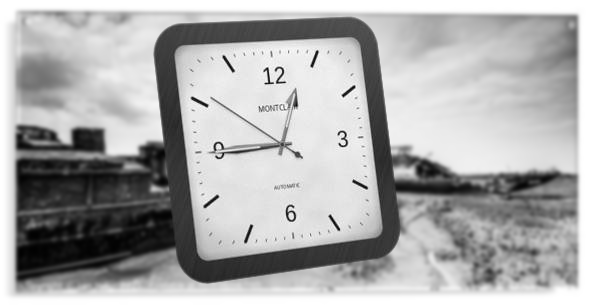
{"hour": 12, "minute": 44, "second": 51}
